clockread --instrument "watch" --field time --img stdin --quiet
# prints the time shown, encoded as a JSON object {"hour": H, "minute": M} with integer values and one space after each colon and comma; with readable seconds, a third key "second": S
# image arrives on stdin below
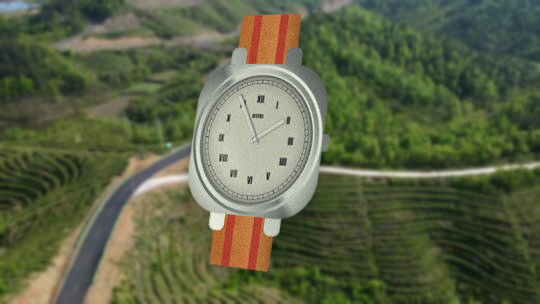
{"hour": 1, "minute": 55}
